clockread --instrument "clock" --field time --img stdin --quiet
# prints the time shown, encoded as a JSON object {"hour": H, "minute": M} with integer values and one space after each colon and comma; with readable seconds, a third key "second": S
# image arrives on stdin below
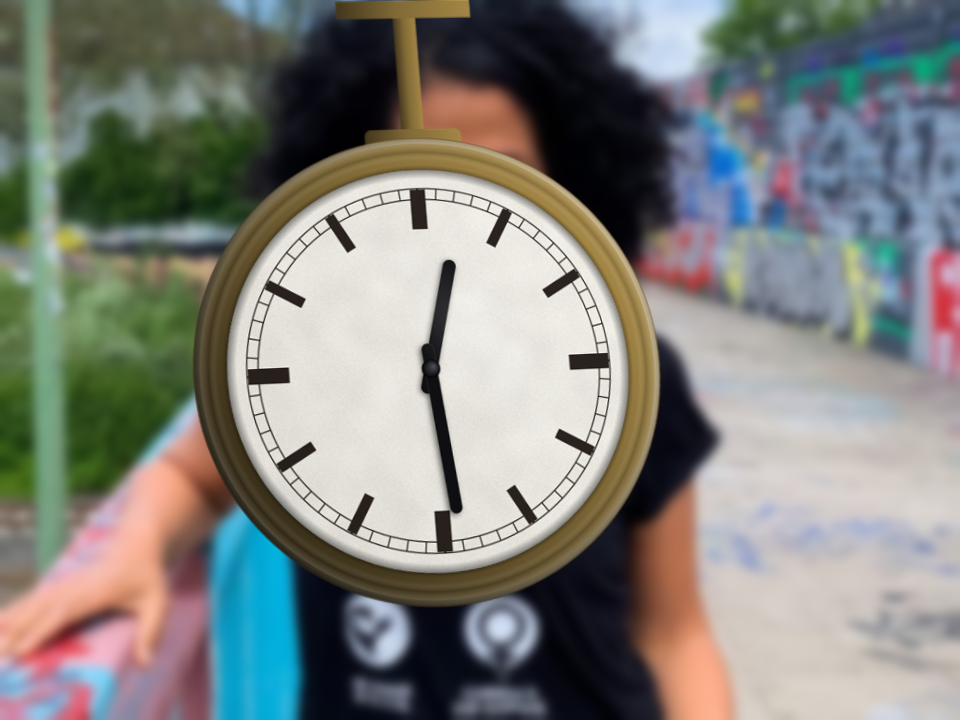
{"hour": 12, "minute": 29}
